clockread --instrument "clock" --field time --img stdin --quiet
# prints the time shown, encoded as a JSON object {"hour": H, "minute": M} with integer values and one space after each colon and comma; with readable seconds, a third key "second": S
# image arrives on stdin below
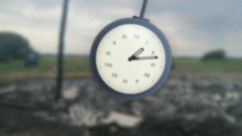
{"hour": 1, "minute": 12}
